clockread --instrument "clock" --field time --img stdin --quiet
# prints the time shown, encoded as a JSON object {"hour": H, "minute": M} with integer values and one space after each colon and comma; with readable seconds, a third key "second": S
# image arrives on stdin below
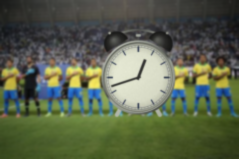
{"hour": 12, "minute": 42}
